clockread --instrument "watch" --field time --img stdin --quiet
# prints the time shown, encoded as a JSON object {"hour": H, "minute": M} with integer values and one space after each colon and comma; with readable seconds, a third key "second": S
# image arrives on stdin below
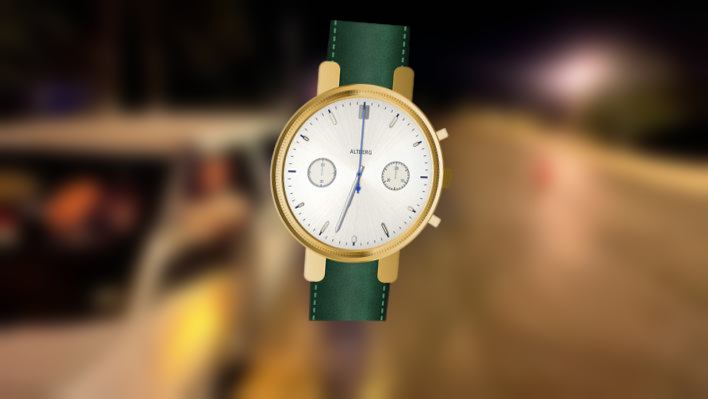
{"hour": 6, "minute": 33}
